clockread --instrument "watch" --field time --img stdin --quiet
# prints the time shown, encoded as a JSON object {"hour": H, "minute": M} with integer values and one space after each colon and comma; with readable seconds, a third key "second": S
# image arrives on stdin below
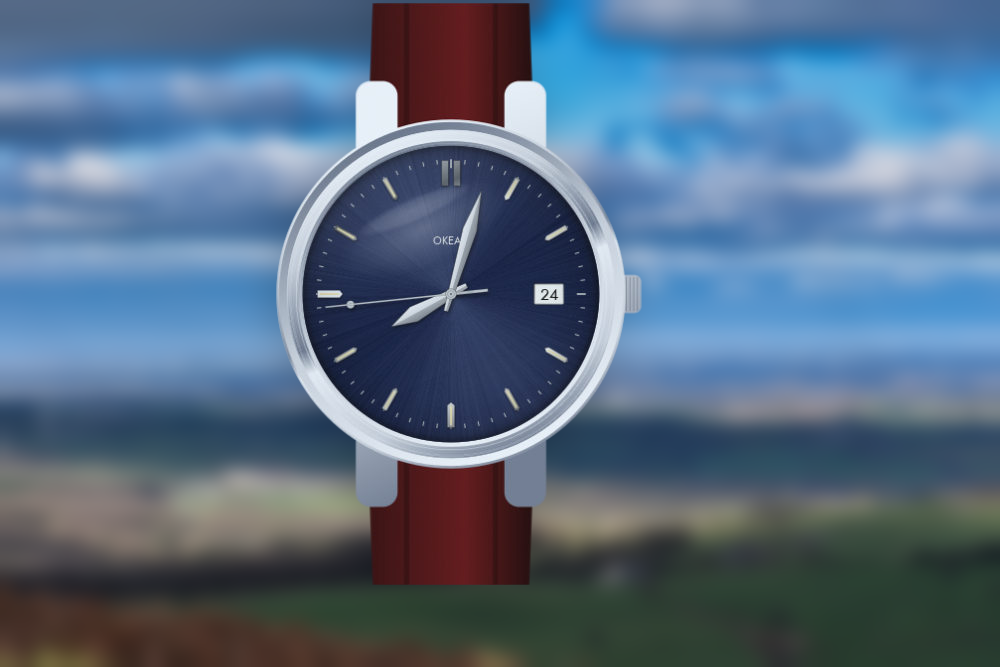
{"hour": 8, "minute": 2, "second": 44}
